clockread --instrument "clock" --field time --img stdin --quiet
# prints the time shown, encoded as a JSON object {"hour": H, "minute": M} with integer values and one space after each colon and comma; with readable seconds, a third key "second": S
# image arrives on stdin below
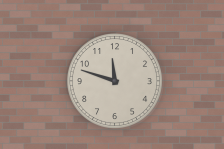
{"hour": 11, "minute": 48}
